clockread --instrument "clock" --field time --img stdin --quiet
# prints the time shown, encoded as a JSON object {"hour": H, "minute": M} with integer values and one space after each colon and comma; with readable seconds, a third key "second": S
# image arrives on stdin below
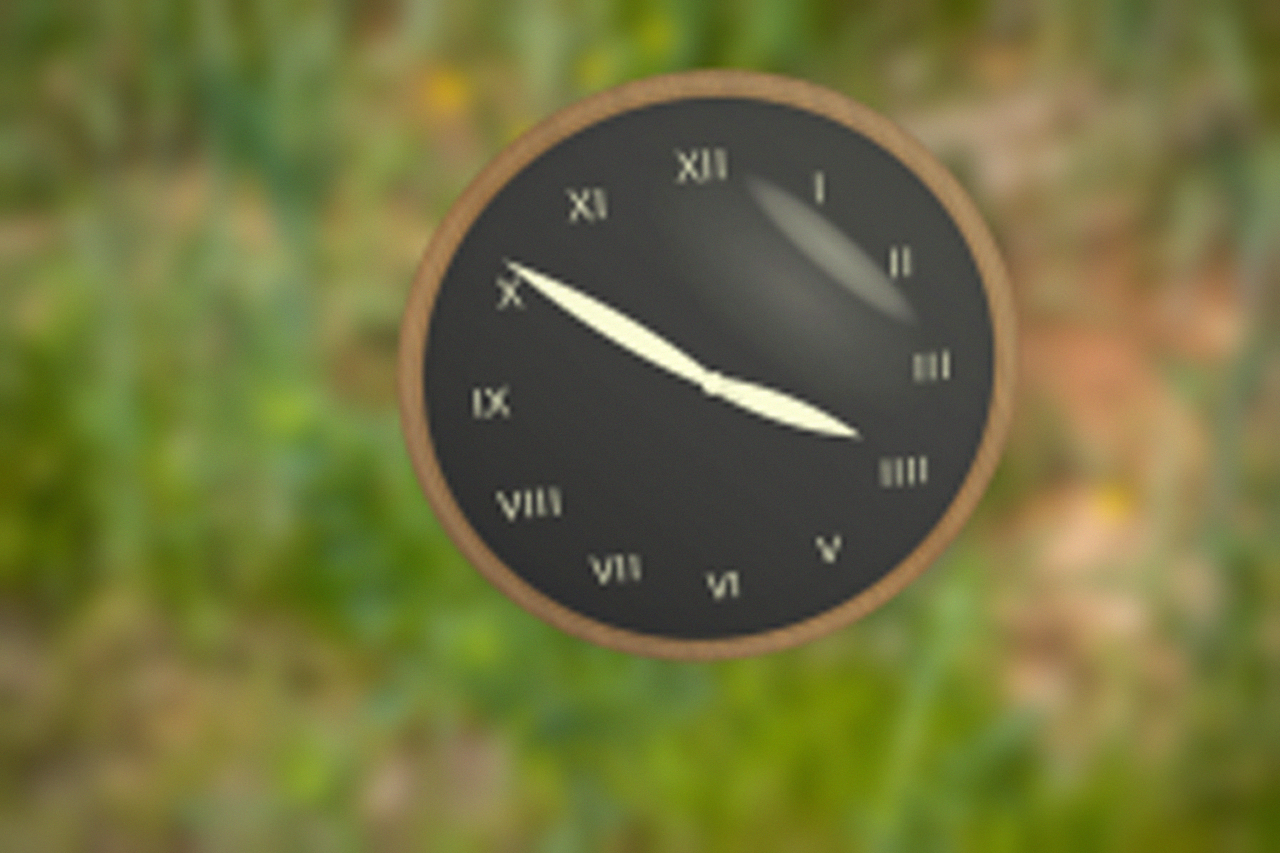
{"hour": 3, "minute": 51}
